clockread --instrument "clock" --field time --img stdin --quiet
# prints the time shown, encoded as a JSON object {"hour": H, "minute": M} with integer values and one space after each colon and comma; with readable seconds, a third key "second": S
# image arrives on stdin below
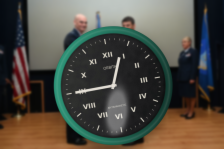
{"hour": 12, "minute": 45}
